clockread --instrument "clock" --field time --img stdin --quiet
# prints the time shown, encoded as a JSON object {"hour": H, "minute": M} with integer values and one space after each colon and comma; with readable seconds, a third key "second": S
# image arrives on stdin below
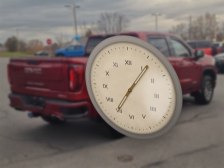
{"hour": 7, "minute": 6}
